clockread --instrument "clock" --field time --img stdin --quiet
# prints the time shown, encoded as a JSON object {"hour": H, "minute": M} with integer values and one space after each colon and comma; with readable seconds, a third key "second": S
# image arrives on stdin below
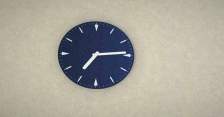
{"hour": 7, "minute": 14}
